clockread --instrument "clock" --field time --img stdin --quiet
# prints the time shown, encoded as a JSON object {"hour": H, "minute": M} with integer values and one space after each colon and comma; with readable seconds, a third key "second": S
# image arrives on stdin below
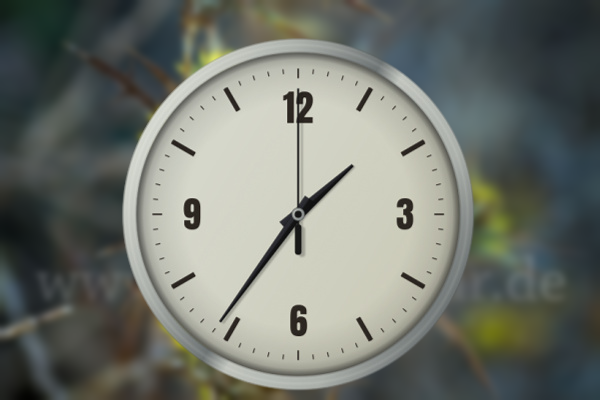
{"hour": 1, "minute": 36, "second": 0}
